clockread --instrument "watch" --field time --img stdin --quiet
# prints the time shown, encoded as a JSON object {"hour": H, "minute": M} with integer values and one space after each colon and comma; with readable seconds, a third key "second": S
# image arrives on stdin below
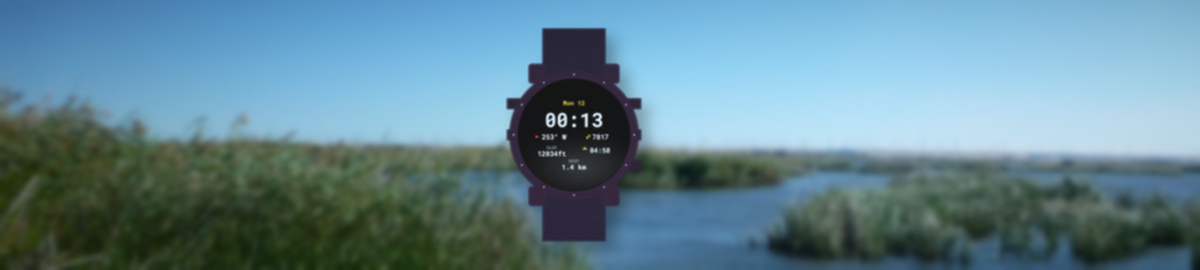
{"hour": 0, "minute": 13}
